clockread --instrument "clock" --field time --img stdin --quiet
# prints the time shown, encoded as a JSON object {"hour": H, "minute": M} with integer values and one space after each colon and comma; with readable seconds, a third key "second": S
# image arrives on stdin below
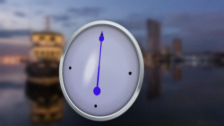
{"hour": 6, "minute": 0}
